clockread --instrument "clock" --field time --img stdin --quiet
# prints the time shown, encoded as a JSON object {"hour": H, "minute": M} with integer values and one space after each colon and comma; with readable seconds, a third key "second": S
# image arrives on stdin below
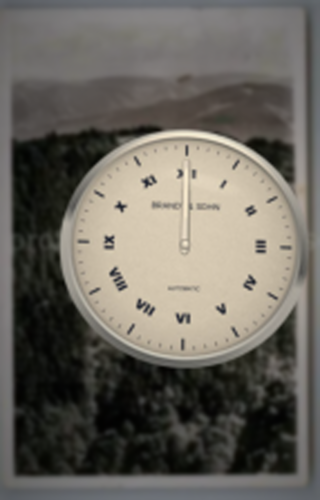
{"hour": 12, "minute": 0}
